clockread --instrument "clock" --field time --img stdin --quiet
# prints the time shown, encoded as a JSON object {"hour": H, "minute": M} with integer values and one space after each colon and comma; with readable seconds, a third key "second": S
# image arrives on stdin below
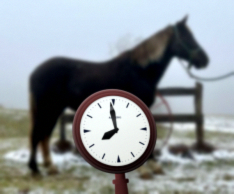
{"hour": 7, "minute": 59}
